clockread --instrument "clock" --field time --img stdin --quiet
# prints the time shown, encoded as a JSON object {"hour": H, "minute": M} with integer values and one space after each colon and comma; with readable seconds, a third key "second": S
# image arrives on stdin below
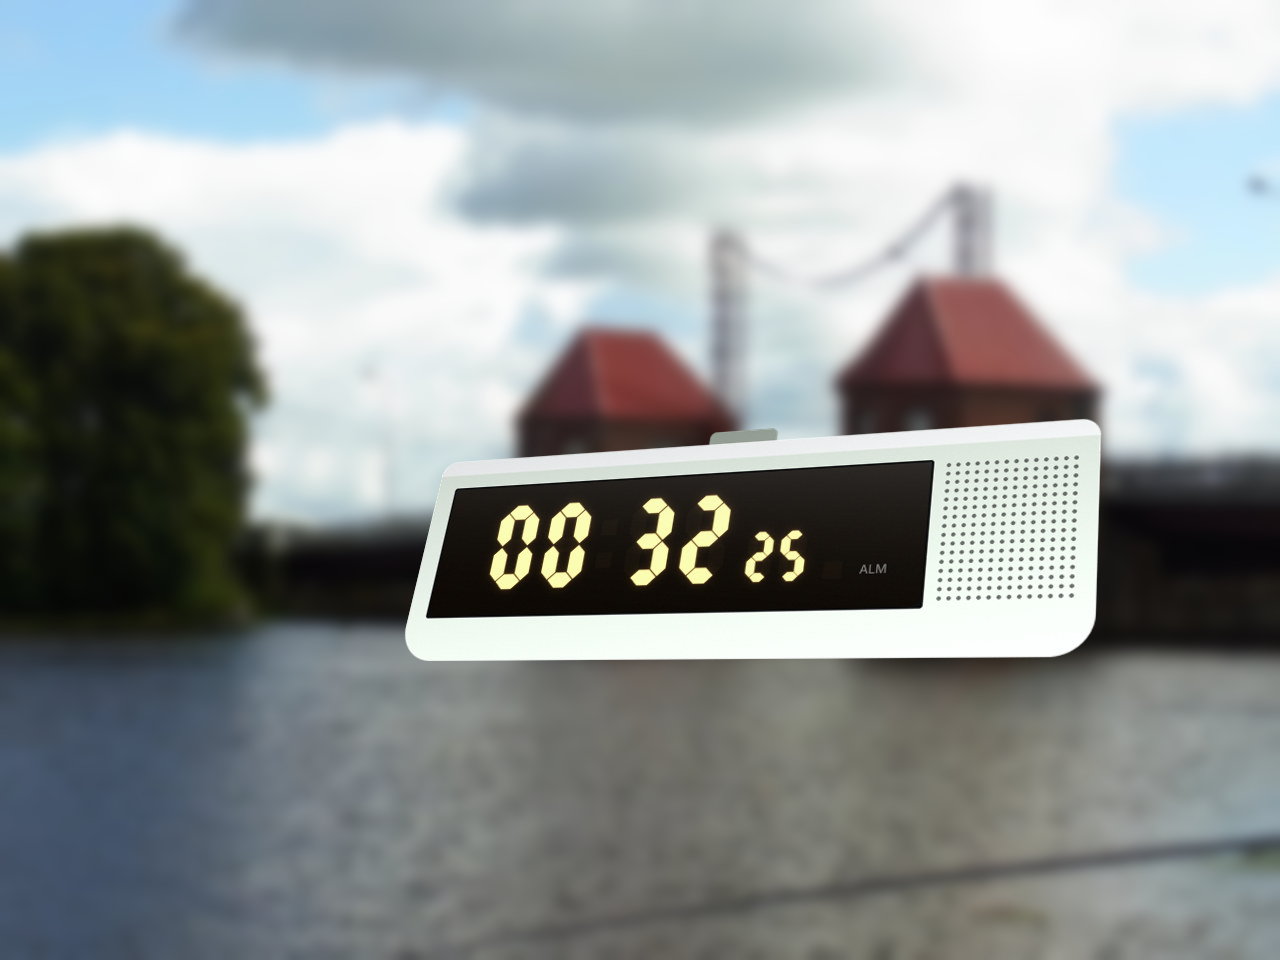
{"hour": 0, "minute": 32, "second": 25}
